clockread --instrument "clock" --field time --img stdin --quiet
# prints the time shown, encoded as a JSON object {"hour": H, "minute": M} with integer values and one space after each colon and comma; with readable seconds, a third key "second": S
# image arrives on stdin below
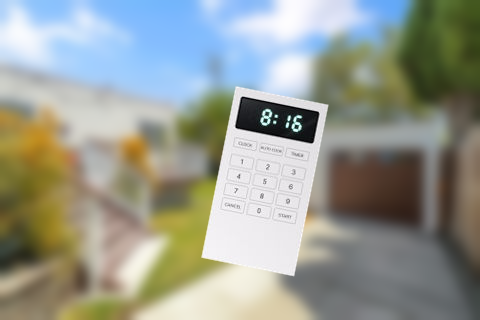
{"hour": 8, "minute": 16}
